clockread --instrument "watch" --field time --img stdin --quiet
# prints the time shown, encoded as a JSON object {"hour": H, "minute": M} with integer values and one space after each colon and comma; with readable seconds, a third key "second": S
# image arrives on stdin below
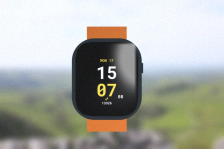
{"hour": 15, "minute": 7}
